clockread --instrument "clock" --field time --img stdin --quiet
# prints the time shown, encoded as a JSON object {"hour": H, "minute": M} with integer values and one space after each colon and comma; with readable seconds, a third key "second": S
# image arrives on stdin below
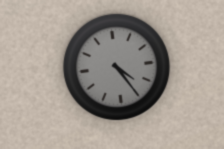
{"hour": 4, "minute": 25}
